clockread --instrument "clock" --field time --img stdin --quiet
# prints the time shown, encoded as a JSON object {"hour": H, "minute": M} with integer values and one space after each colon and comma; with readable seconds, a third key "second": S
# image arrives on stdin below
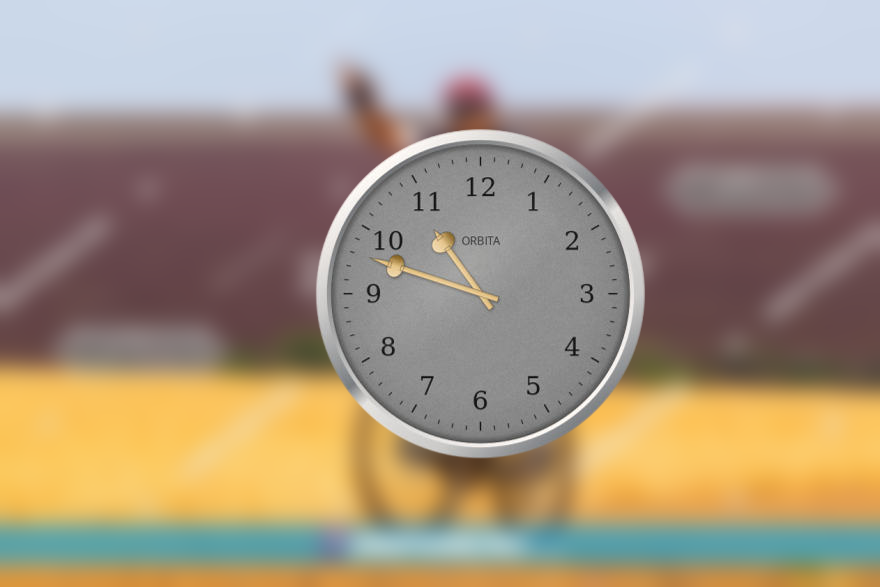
{"hour": 10, "minute": 48}
